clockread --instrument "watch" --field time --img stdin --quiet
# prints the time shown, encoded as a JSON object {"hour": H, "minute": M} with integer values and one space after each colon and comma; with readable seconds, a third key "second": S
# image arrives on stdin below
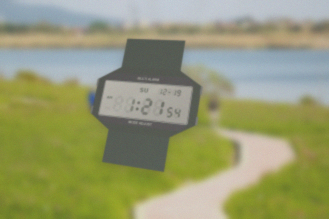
{"hour": 1, "minute": 21, "second": 54}
